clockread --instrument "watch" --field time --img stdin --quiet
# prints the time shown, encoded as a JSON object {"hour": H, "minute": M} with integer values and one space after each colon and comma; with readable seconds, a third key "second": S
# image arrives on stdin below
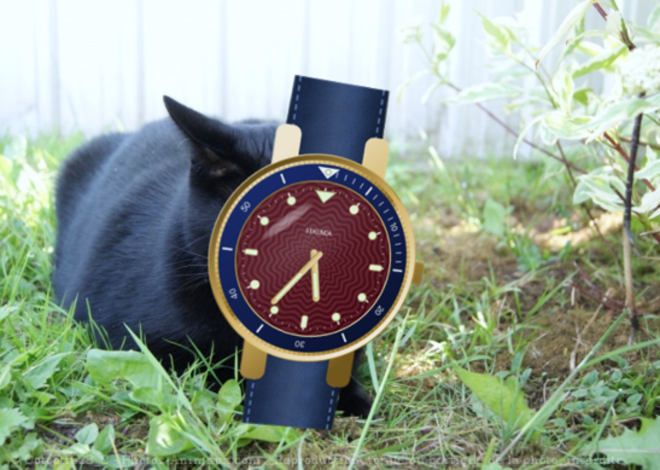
{"hour": 5, "minute": 36}
